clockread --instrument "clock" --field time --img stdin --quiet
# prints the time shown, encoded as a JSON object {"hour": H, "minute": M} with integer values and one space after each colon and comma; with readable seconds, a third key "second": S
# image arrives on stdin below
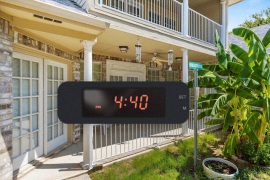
{"hour": 4, "minute": 40}
